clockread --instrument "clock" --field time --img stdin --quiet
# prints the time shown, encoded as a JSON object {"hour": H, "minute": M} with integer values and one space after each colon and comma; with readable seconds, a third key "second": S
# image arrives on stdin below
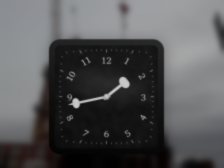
{"hour": 1, "minute": 43}
